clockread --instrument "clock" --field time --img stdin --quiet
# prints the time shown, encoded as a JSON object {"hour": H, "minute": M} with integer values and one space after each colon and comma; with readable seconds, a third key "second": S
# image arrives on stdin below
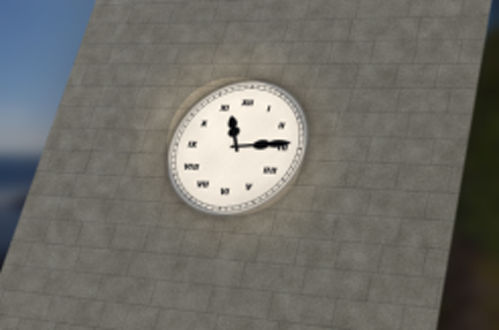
{"hour": 11, "minute": 14}
